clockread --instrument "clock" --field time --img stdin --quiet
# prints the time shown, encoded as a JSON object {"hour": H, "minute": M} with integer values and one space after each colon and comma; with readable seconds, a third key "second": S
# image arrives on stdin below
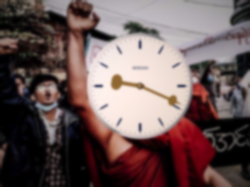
{"hour": 9, "minute": 19}
